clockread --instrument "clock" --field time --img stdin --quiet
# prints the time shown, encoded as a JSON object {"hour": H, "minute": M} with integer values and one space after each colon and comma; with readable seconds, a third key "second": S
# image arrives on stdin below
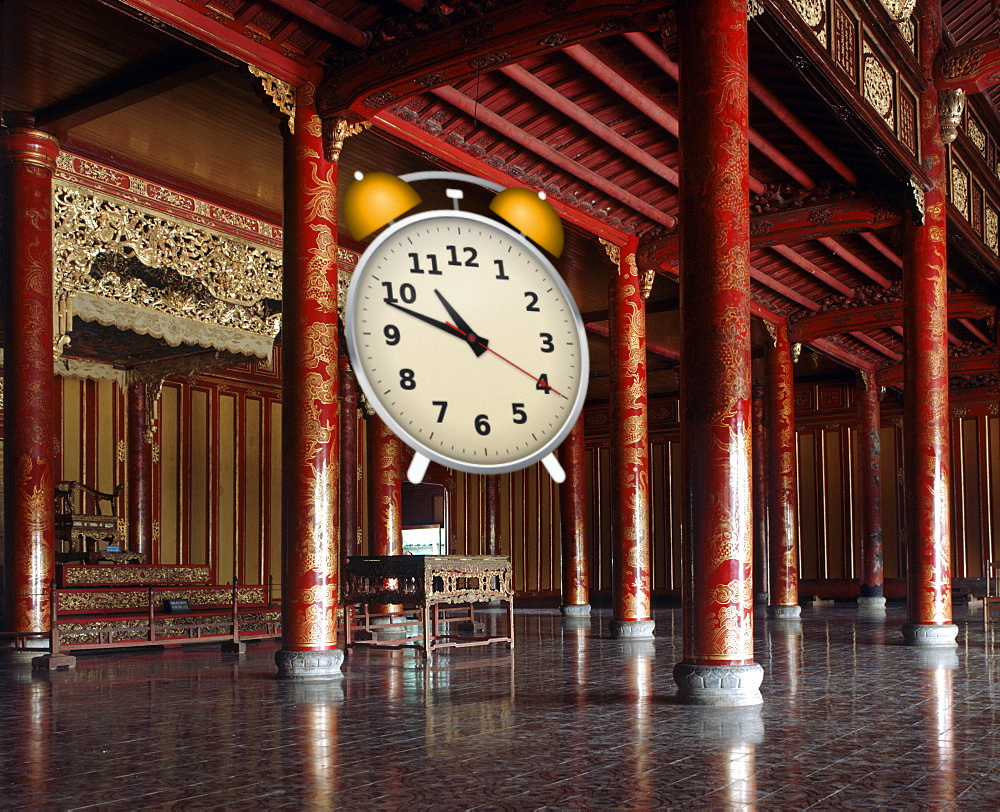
{"hour": 10, "minute": 48, "second": 20}
